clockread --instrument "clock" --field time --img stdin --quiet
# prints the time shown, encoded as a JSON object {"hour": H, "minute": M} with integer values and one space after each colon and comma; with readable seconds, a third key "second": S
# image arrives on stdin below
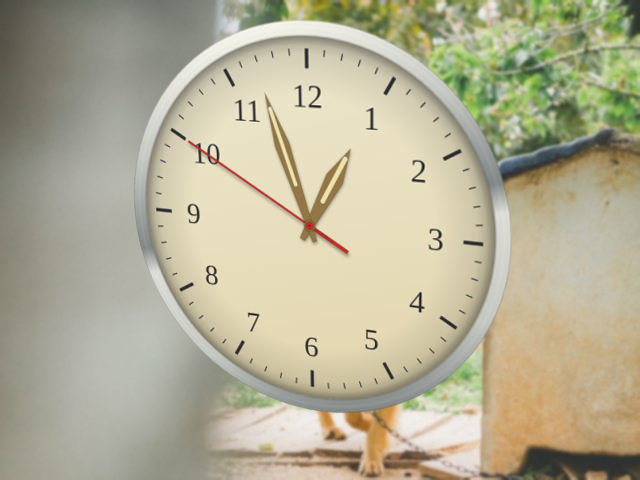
{"hour": 12, "minute": 56, "second": 50}
